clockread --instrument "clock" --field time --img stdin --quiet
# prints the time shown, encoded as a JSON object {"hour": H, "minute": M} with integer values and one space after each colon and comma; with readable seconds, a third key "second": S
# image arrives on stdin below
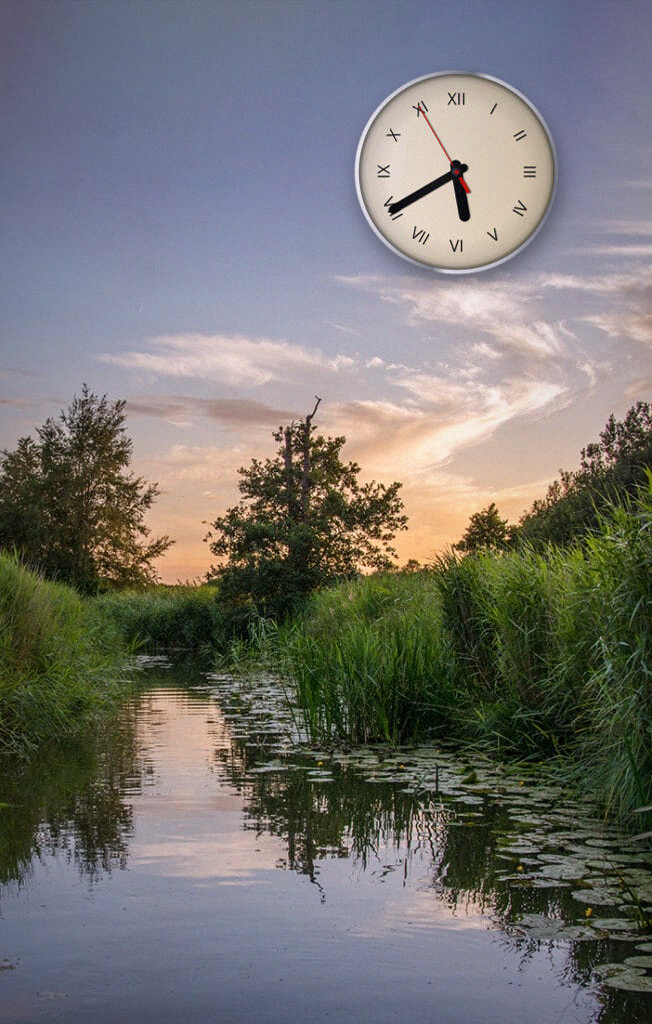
{"hour": 5, "minute": 39, "second": 55}
